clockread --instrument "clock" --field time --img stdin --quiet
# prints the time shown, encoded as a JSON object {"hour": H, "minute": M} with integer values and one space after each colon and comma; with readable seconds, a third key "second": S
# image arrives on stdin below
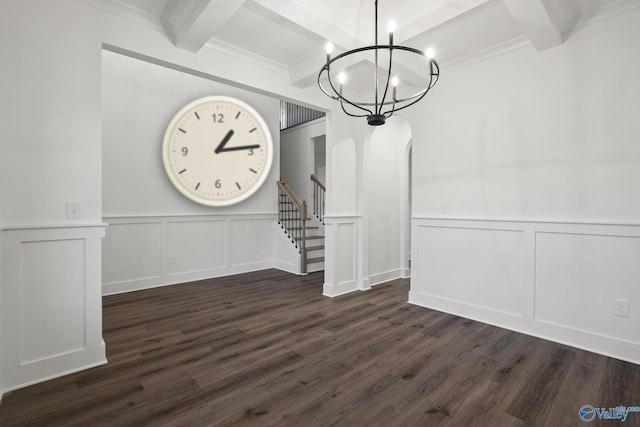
{"hour": 1, "minute": 14}
